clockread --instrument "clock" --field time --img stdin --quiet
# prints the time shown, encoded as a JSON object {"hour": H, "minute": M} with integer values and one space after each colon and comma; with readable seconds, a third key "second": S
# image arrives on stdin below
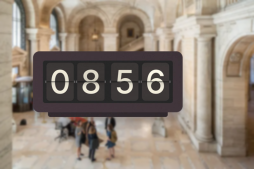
{"hour": 8, "minute": 56}
